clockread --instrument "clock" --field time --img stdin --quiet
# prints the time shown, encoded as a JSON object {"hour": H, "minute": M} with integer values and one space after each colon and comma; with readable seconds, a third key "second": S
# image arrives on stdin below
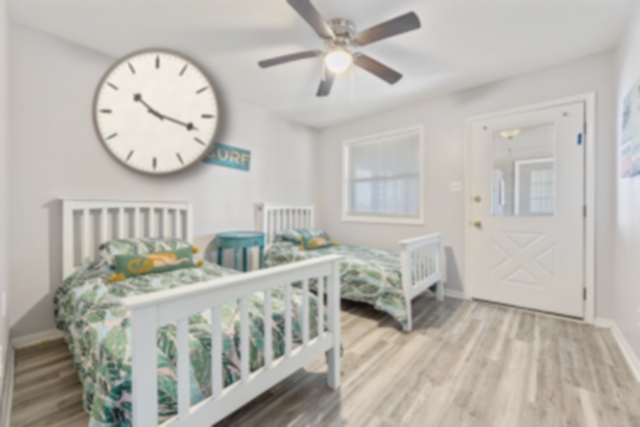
{"hour": 10, "minute": 18}
